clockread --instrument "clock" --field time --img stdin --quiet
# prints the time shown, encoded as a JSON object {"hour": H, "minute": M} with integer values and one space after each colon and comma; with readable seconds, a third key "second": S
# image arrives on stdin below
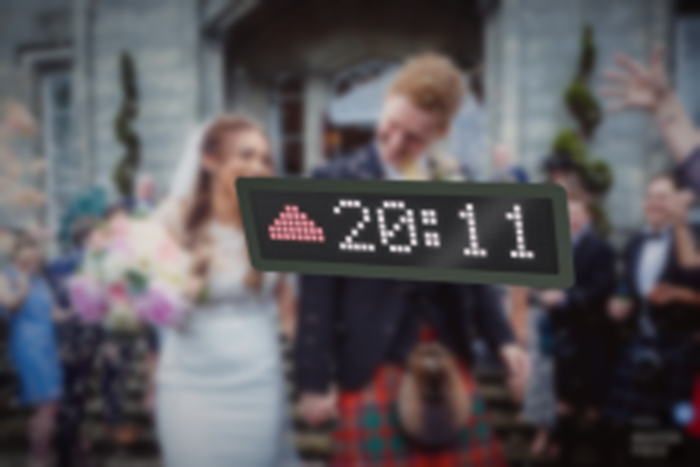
{"hour": 20, "minute": 11}
